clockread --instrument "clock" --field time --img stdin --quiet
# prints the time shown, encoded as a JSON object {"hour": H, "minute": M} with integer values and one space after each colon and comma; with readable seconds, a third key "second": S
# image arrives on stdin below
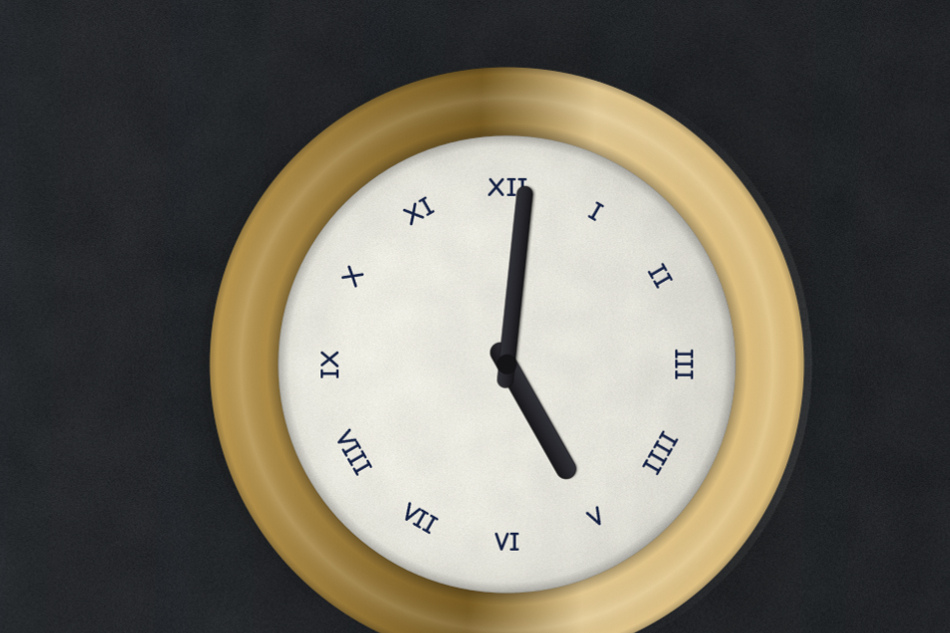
{"hour": 5, "minute": 1}
